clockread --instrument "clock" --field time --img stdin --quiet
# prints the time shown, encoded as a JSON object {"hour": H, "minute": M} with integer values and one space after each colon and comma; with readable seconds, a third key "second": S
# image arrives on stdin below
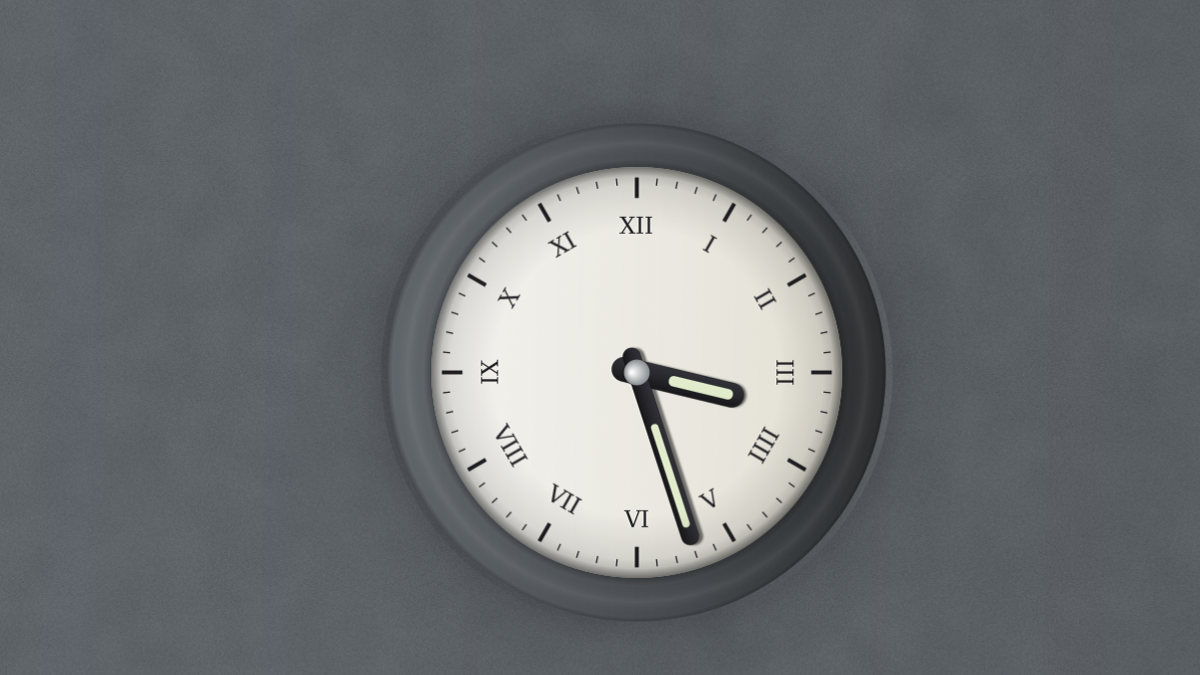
{"hour": 3, "minute": 27}
